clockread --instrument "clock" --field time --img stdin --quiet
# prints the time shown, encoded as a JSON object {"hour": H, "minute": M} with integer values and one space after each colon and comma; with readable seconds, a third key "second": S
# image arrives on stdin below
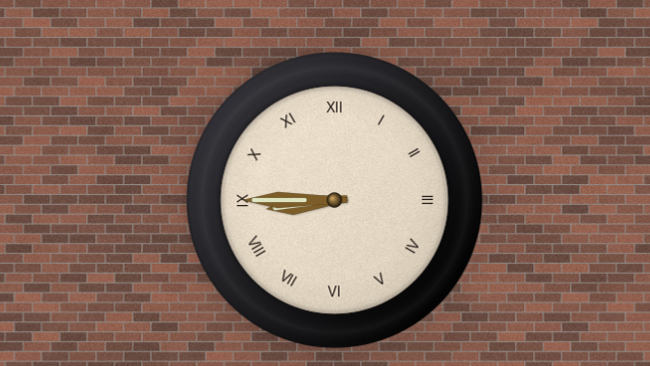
{"hour": 8, "minute": 45}
